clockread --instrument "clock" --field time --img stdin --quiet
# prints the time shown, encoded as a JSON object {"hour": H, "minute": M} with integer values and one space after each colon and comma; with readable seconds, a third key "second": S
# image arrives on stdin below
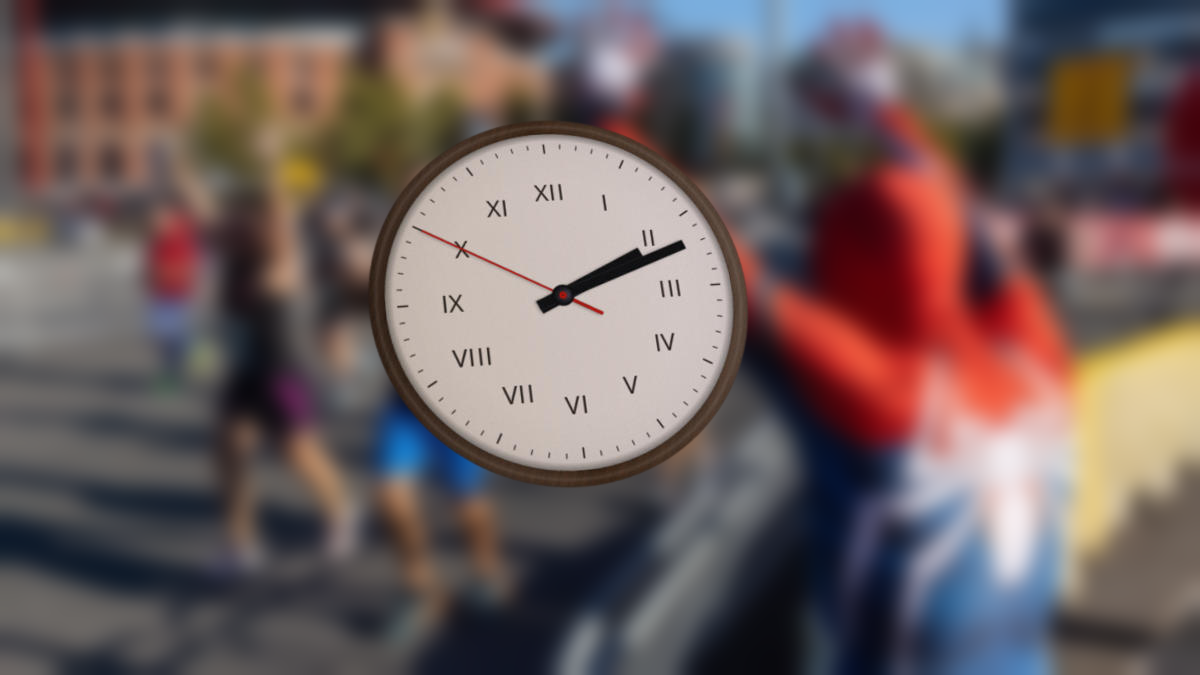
{"hour": 2, "minute": 11, "second": 50}
